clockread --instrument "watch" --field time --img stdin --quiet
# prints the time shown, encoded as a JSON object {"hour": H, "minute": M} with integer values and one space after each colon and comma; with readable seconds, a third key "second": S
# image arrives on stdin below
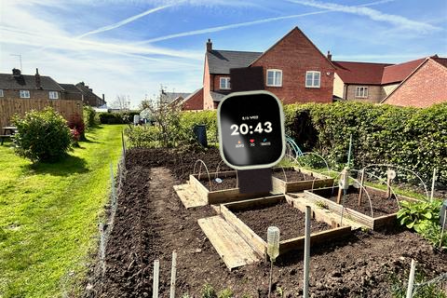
{"hour": 20, "minute": 43}
